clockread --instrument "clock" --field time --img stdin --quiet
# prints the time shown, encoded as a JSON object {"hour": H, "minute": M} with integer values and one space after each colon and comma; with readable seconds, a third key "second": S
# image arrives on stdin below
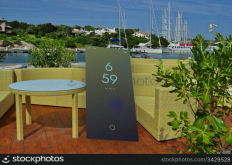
{"hour": 6, "minute": 59}
